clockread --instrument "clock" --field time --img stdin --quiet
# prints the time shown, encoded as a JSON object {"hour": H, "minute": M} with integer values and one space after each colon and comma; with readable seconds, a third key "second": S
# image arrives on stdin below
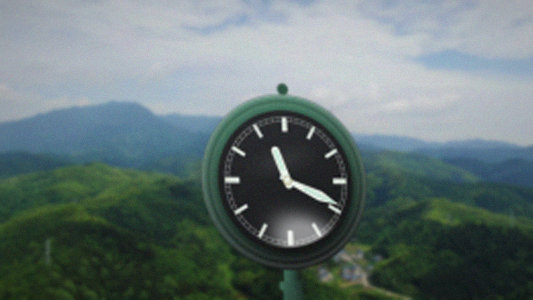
{"hour": 11, "minute": 19}
